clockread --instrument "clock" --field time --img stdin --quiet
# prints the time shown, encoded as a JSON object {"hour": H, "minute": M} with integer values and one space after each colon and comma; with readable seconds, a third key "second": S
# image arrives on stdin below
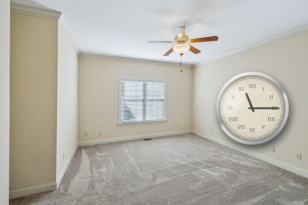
{"hour": 11, "minute": 15}
